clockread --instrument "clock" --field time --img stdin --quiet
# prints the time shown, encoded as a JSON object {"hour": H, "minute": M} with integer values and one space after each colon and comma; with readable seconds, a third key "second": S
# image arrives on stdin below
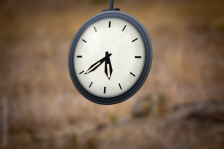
{"hour": 5, "minute": 39}
